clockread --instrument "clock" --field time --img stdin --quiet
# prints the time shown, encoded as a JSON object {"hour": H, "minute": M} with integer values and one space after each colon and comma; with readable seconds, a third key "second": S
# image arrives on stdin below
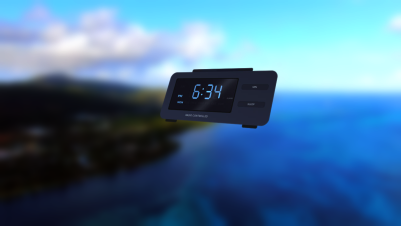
{"hour": 6, "minute": 34}
